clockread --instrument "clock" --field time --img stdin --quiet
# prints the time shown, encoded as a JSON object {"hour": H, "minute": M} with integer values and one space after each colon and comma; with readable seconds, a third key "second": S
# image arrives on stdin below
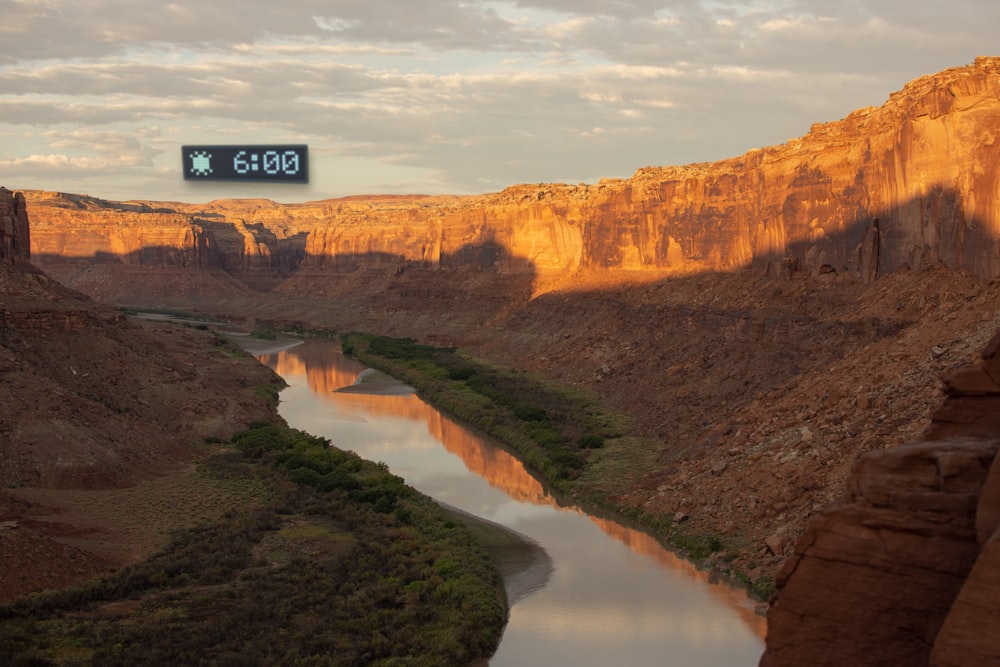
{"hour": 6, "minute": 0}
